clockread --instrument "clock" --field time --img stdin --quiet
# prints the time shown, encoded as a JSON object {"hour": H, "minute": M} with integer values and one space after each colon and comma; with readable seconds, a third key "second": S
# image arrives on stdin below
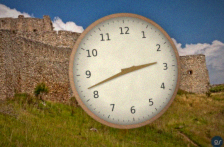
{"hour": 2, "minute": 42}
